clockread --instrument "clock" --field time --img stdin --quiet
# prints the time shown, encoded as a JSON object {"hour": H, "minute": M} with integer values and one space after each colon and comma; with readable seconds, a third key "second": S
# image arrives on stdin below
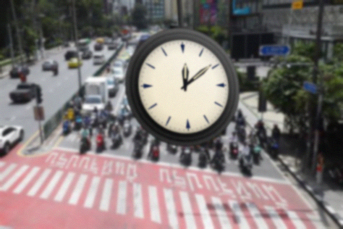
{"hour": 12, "minute": 9}
